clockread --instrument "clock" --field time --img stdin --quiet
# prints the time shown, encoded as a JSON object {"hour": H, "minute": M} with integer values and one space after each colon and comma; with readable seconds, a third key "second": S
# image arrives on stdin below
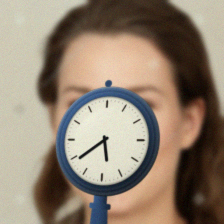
{"hour": 5, "minute": 39}
